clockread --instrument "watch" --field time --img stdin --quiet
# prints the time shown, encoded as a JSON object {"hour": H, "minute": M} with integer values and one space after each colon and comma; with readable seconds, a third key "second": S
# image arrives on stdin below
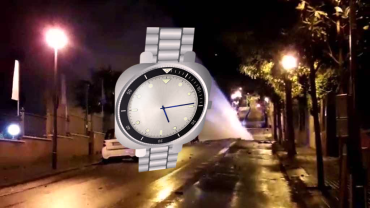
{"hour": 5, "minute": 14}
